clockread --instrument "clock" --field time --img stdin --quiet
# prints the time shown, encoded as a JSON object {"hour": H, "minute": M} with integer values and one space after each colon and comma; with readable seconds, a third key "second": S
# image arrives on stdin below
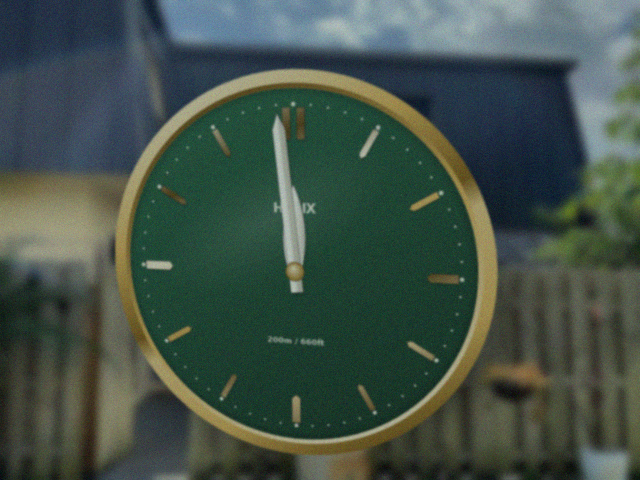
{"hour": 11, "minute": 59}
